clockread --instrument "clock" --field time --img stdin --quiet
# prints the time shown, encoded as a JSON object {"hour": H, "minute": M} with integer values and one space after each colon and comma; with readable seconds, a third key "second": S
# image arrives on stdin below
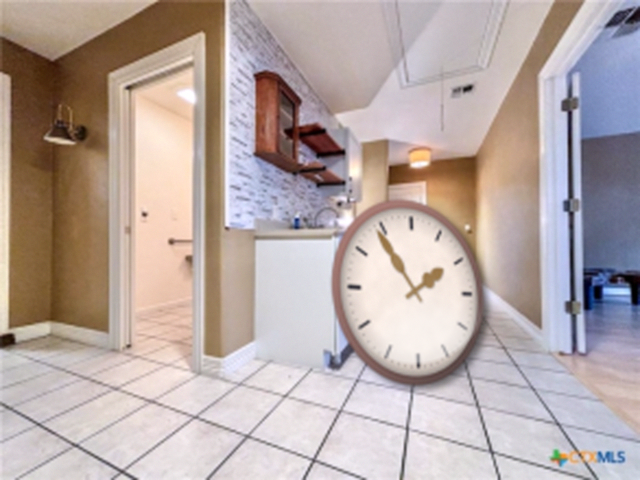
{"hour": 1, "minute": 54}
